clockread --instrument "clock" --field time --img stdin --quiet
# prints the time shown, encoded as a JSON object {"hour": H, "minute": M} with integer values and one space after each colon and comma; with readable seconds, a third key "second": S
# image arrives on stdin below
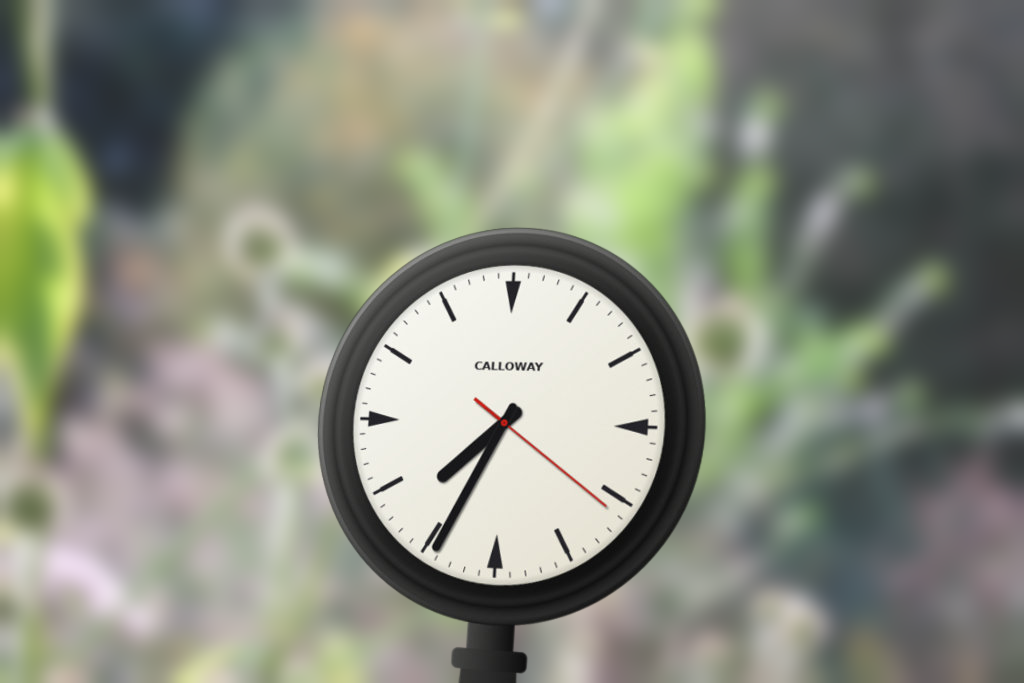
{"hour": 7, "minute": 34, "second": 21}
